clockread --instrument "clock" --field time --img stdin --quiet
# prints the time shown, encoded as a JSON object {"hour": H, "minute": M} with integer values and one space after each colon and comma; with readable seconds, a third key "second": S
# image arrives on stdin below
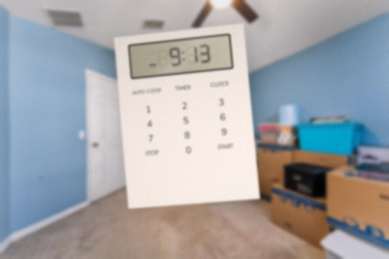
{"hour": 9, "minute": 13}
